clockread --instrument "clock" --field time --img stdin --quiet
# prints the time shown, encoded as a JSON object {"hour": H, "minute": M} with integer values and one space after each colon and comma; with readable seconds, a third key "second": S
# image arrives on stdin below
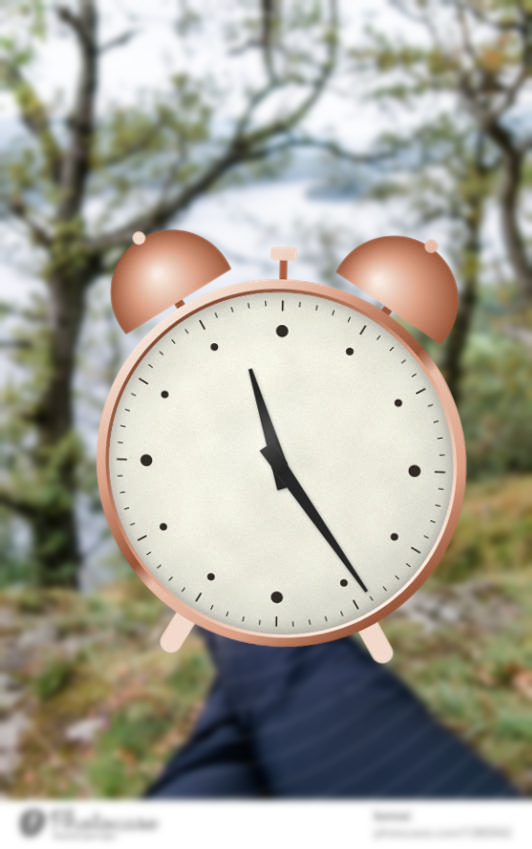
{"hour": 11, "minute": 24}
